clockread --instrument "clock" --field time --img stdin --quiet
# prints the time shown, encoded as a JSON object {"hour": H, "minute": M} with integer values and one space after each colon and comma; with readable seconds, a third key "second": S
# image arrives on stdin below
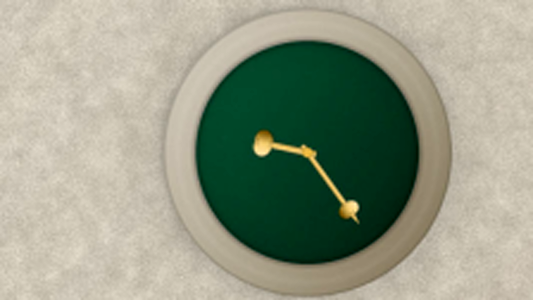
{"hour": 9, "minute": 24}
